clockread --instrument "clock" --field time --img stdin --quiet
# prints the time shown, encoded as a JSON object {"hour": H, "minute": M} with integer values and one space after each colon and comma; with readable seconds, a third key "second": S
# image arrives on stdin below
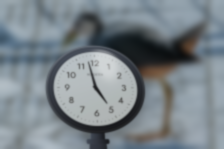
{"hour": 4, "minute": 58}
